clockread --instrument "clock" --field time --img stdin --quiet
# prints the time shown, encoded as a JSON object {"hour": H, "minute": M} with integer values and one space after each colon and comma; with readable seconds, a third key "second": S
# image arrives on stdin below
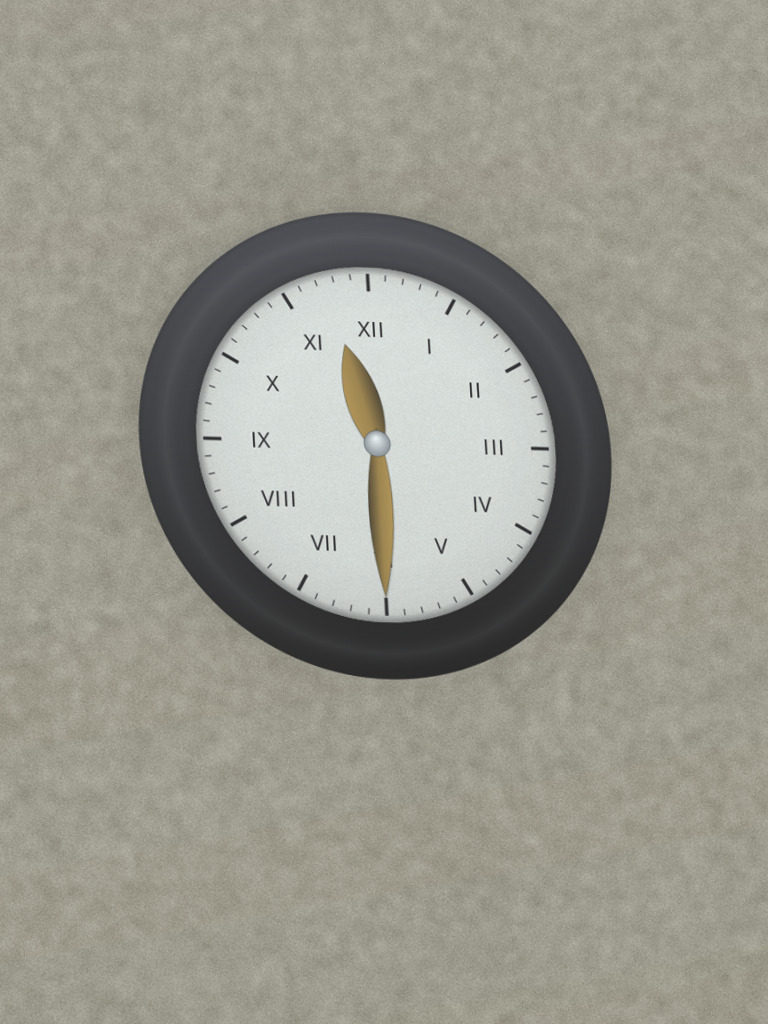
{"hour": 11, "minute": 30}
